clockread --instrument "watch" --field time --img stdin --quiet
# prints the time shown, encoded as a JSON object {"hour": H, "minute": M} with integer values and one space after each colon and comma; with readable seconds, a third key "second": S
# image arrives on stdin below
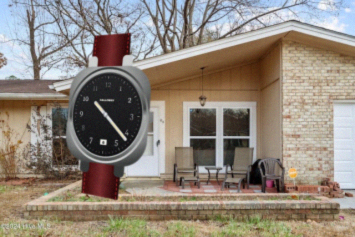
{"hour": 10, "minute": 22}
